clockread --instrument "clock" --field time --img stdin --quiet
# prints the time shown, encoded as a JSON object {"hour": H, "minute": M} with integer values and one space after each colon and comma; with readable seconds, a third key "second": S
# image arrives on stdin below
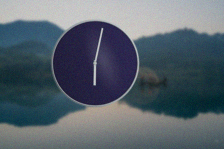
{"hour": 6, "minute": 2}
